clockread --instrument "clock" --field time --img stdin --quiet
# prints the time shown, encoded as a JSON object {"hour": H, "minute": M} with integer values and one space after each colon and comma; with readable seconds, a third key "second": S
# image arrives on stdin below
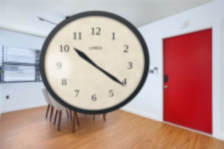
{"hour": 10, "minute": 21}
